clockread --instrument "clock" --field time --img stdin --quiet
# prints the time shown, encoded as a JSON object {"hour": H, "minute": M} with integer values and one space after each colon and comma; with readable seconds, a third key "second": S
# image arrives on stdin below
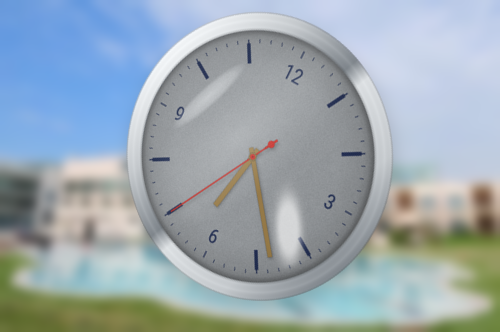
{"hour": 6, "minute": 23, "second": 35}
